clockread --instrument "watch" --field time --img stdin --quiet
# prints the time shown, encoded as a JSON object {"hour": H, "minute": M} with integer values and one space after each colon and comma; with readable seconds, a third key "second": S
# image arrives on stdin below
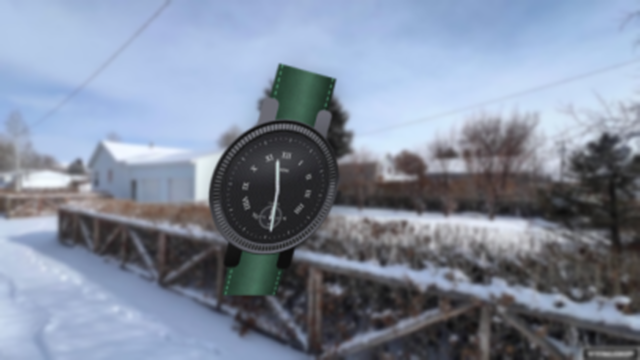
{"hour": 11, "minute": 29}
